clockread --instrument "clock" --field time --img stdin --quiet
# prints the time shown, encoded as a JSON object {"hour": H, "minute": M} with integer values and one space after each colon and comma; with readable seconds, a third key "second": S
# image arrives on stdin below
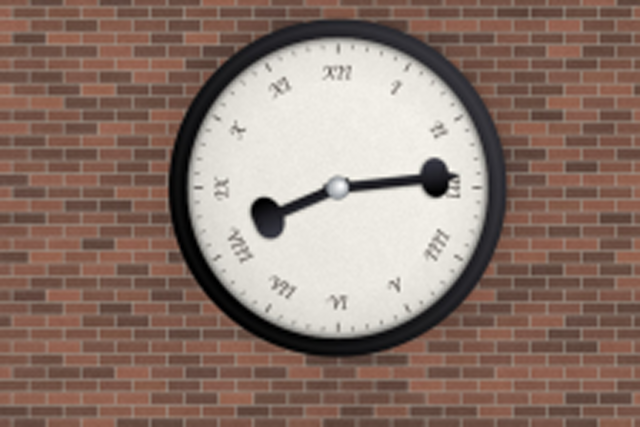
{"hour": 8, "minute": 14}
